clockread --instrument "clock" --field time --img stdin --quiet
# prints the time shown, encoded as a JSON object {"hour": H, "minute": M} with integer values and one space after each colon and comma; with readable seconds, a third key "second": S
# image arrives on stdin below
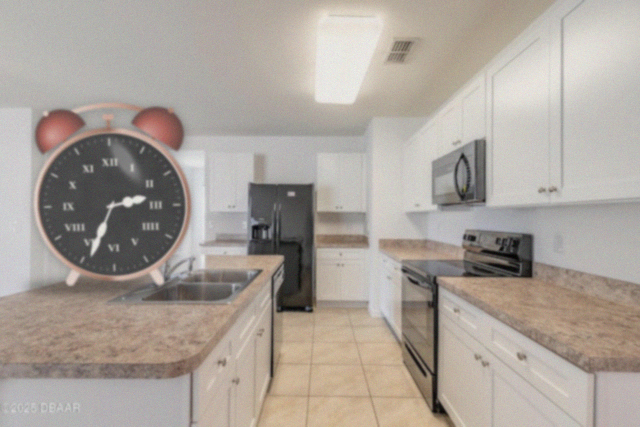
{"hour": 2, "minute": 34}
